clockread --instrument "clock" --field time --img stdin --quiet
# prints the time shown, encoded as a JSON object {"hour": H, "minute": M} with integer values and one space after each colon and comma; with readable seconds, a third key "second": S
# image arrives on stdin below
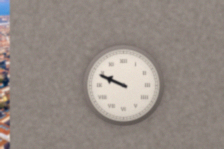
{"hour": 9, "minute": 49}
